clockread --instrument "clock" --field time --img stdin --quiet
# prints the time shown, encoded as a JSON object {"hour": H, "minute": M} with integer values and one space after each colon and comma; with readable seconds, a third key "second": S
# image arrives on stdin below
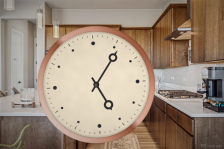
{"hour": 5, "minute": 6}
